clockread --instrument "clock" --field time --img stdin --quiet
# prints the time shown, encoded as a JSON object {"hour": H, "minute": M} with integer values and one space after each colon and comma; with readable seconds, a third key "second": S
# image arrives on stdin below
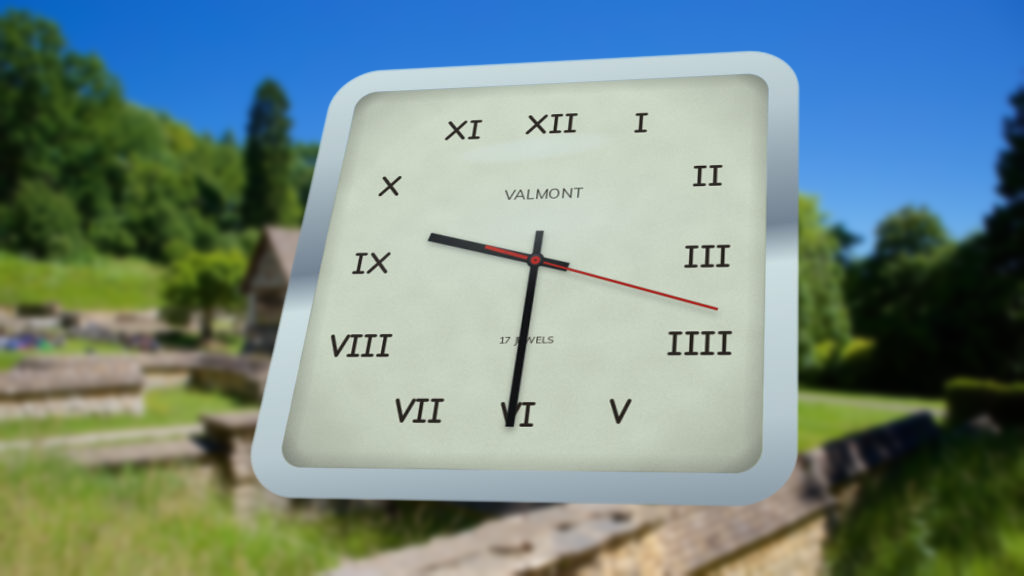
{"hour": 9, "minute": 30, "second": 18}
